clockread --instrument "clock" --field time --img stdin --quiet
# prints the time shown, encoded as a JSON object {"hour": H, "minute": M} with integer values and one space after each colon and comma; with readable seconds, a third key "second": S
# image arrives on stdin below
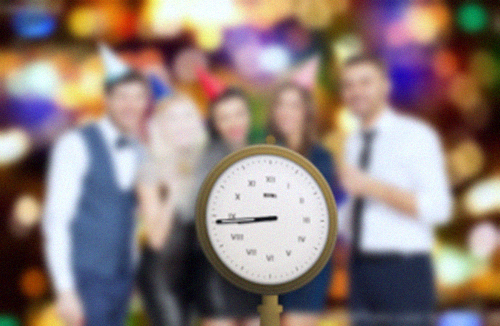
{"hour": 8, "minute": 44}
